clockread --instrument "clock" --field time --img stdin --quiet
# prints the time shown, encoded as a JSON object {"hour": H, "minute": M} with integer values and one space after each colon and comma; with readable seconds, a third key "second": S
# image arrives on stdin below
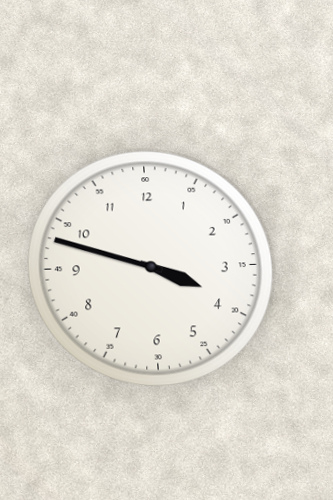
{"hour": 3, "minute": 48}
